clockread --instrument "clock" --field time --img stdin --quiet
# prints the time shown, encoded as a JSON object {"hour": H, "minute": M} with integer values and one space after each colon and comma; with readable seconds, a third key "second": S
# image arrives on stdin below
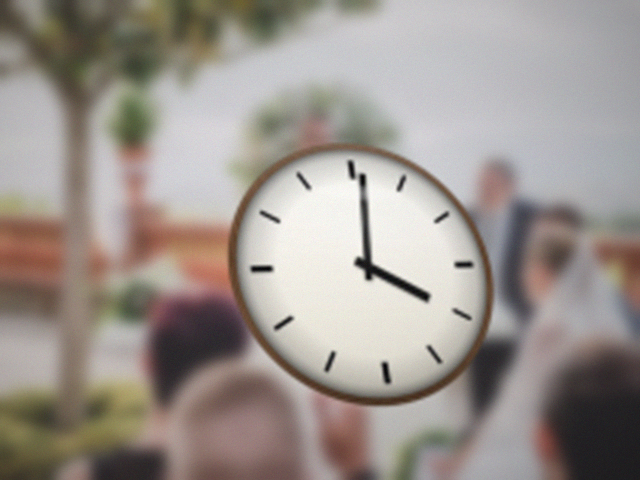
{"hour": 4, "minute": 1}
